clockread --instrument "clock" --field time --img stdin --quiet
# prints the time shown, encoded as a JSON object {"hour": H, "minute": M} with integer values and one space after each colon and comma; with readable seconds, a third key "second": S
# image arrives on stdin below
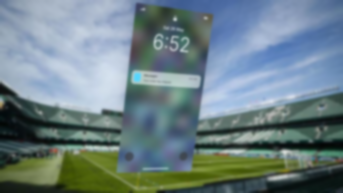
{"hour": 6, "minute": 52}
